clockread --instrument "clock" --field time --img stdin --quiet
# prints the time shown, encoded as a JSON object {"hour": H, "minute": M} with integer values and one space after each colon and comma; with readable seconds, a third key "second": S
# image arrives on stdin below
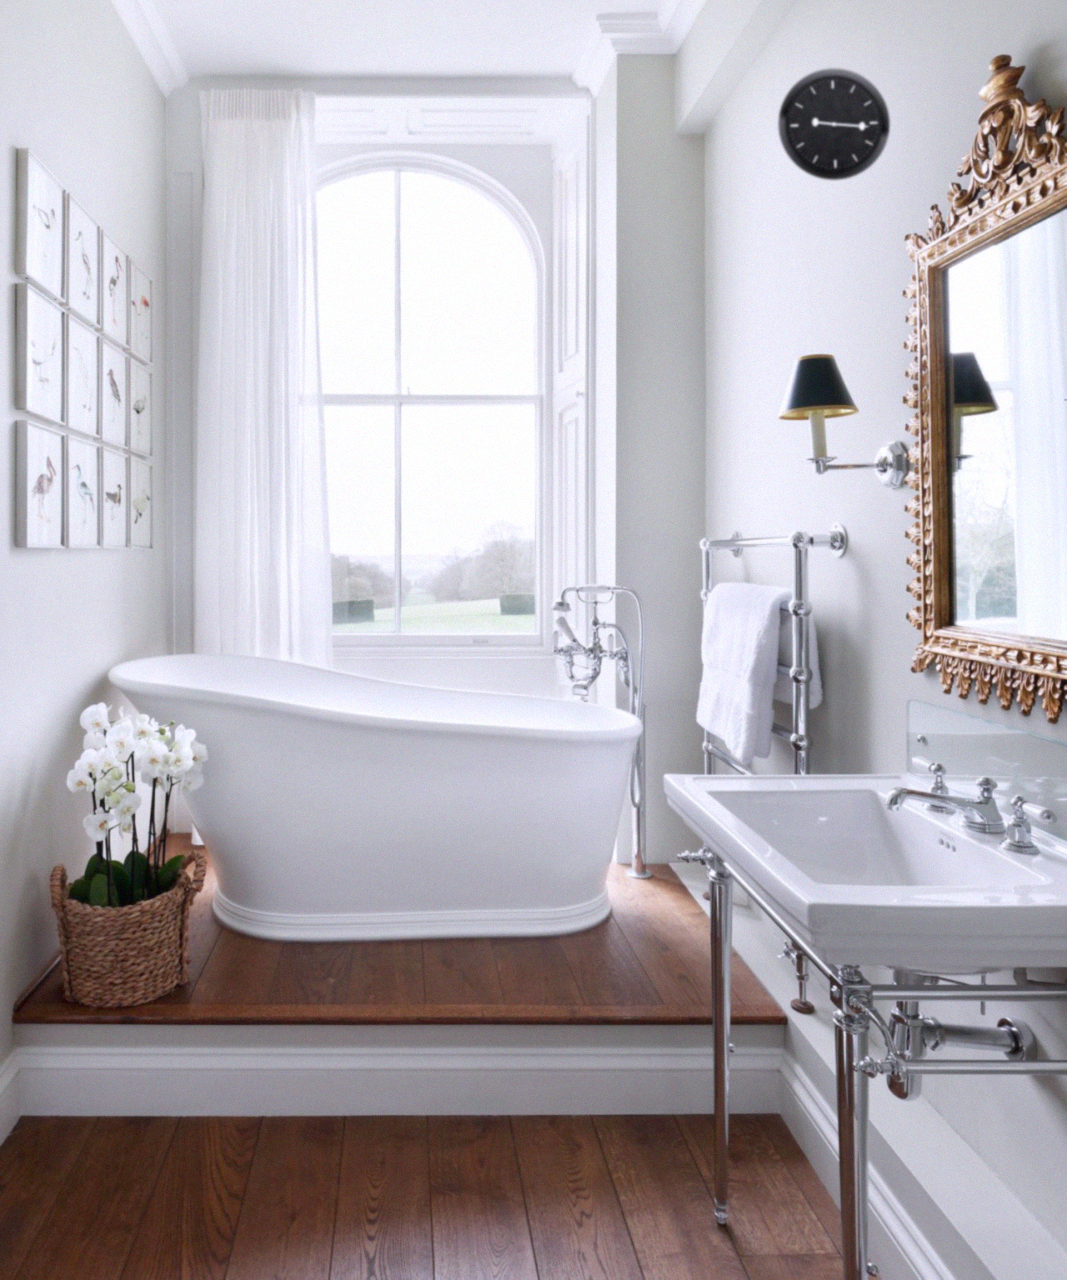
{"hour": 9, "minute": 16}
